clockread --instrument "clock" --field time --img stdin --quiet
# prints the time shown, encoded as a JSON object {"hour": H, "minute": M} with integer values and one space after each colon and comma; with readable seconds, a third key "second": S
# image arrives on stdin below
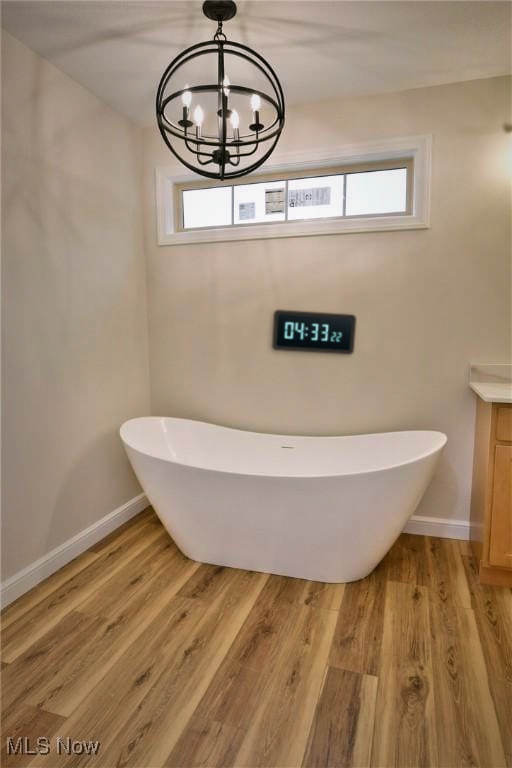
{"hour": 4, "minute": 33}
